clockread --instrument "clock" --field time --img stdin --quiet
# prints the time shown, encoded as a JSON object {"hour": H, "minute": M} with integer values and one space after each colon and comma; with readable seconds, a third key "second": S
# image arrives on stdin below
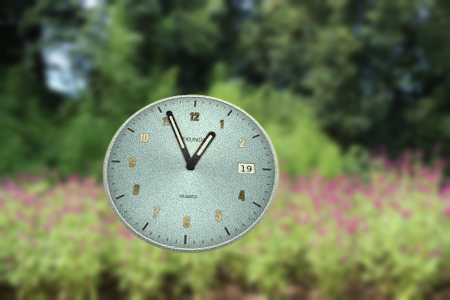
{"hour": 12, "minute": 56}
